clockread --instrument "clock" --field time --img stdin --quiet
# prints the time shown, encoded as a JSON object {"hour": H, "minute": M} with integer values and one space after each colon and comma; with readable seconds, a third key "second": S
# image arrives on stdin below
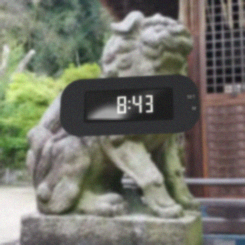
{"hour": 8, "minute": 43}
